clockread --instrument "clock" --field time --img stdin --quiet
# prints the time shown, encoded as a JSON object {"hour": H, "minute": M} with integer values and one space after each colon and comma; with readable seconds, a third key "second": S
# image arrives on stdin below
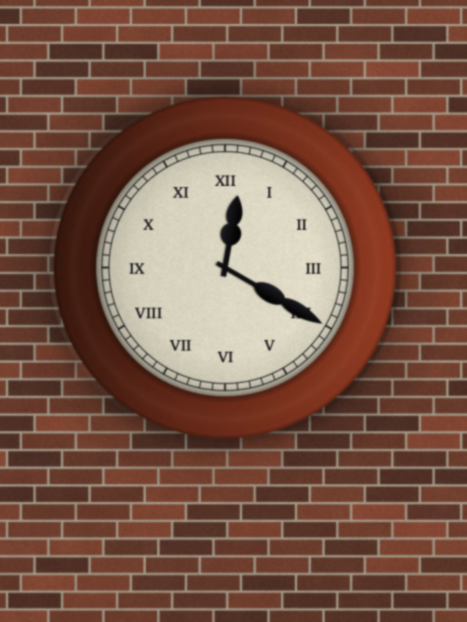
{"hour": 12, "minute": 20}
